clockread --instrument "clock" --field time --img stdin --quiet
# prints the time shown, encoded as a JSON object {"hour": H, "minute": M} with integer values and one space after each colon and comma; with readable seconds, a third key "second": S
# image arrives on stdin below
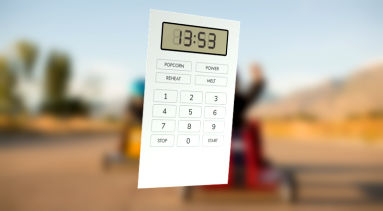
{"hour": 13, "minute": 53}
